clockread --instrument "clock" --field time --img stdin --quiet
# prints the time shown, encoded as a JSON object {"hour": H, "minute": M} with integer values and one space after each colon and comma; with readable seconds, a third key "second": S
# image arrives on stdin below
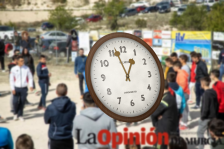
{"hour": 12, "minute": 57}
